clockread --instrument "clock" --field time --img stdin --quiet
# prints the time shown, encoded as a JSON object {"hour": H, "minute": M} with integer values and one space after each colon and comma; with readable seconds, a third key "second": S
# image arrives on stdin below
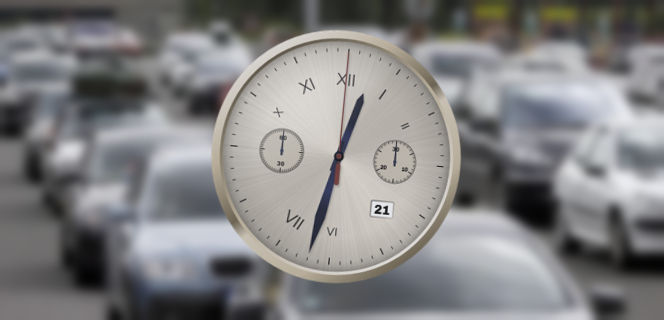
{"hour": 12, "minute": 32}
